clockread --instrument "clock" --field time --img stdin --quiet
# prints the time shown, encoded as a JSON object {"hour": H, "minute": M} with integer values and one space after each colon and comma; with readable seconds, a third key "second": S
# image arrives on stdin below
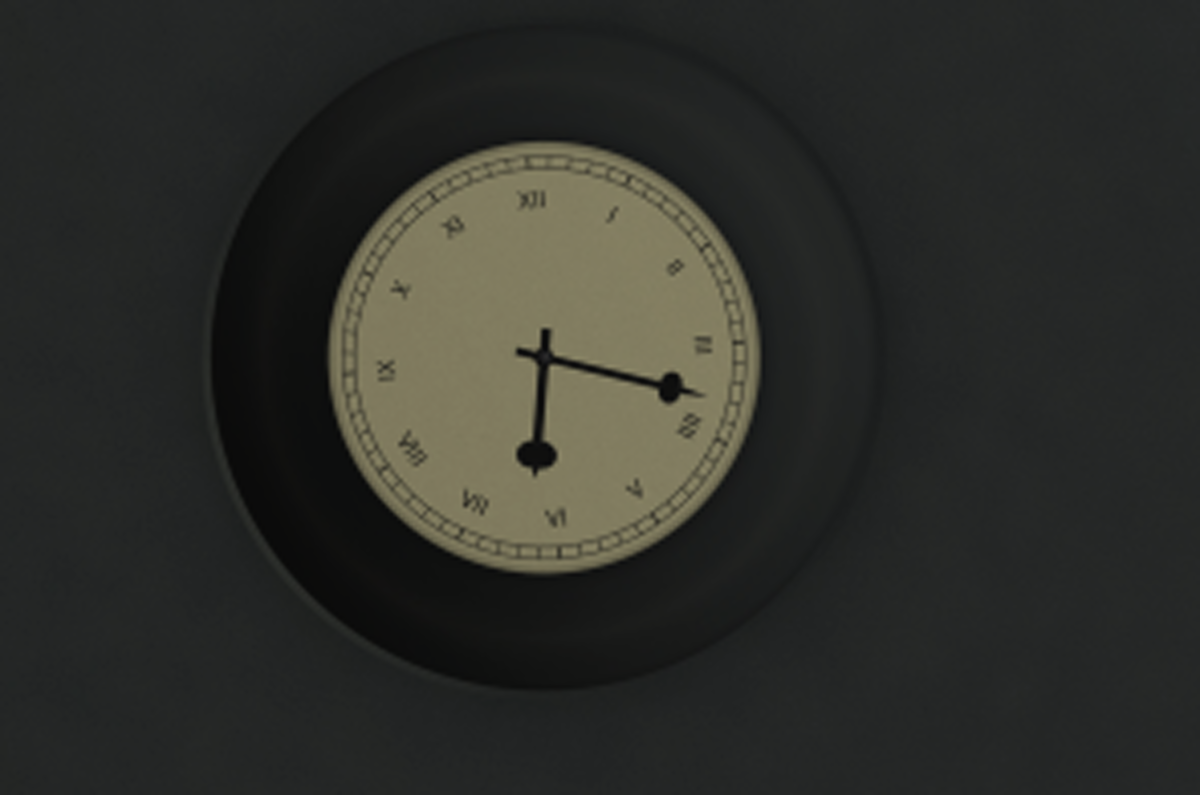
{"hour": 6, "minute": 18}
